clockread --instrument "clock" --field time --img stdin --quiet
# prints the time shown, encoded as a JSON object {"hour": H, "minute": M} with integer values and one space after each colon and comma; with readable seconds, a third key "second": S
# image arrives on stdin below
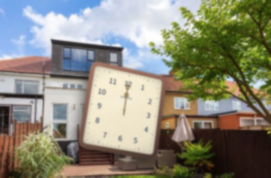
{"hour": 12, "minute": 0}
